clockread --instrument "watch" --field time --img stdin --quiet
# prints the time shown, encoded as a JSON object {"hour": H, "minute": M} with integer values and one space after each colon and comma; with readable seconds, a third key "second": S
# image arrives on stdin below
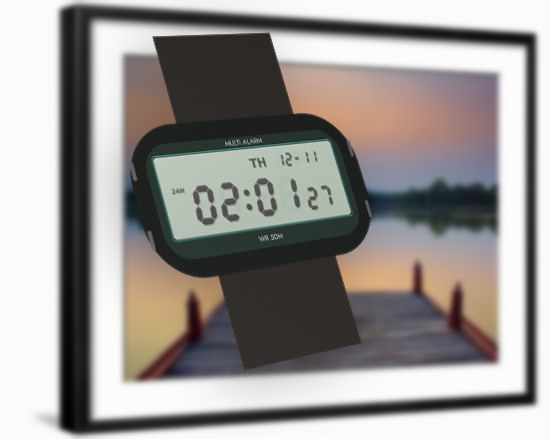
{"hour": 2, "minute": 1, "second": 27}
